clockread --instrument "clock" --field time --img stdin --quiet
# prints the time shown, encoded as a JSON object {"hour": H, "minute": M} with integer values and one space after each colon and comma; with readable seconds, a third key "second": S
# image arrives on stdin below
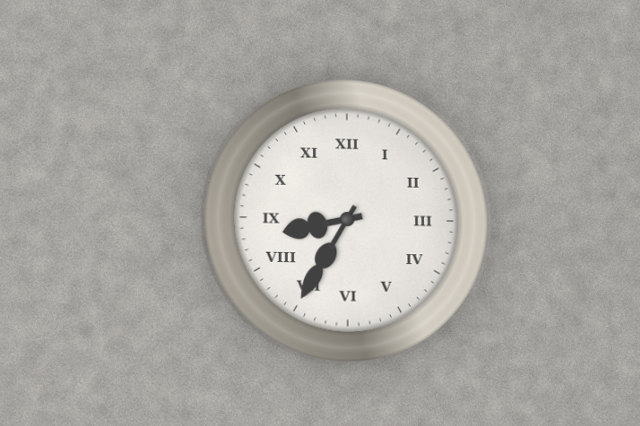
{"hour": 8, "minute": 35}
